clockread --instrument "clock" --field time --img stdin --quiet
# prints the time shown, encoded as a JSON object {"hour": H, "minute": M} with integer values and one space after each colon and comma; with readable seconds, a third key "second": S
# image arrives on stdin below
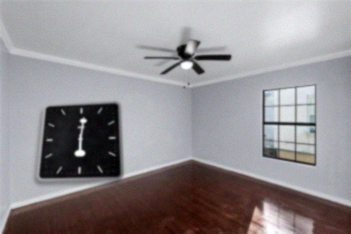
{"hour": 6, "minute": 1}
